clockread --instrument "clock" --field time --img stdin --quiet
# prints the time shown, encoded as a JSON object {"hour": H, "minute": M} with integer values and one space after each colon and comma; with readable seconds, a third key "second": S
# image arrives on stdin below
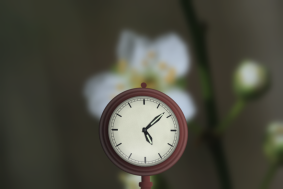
{"hour": 5, "minute": 8}
